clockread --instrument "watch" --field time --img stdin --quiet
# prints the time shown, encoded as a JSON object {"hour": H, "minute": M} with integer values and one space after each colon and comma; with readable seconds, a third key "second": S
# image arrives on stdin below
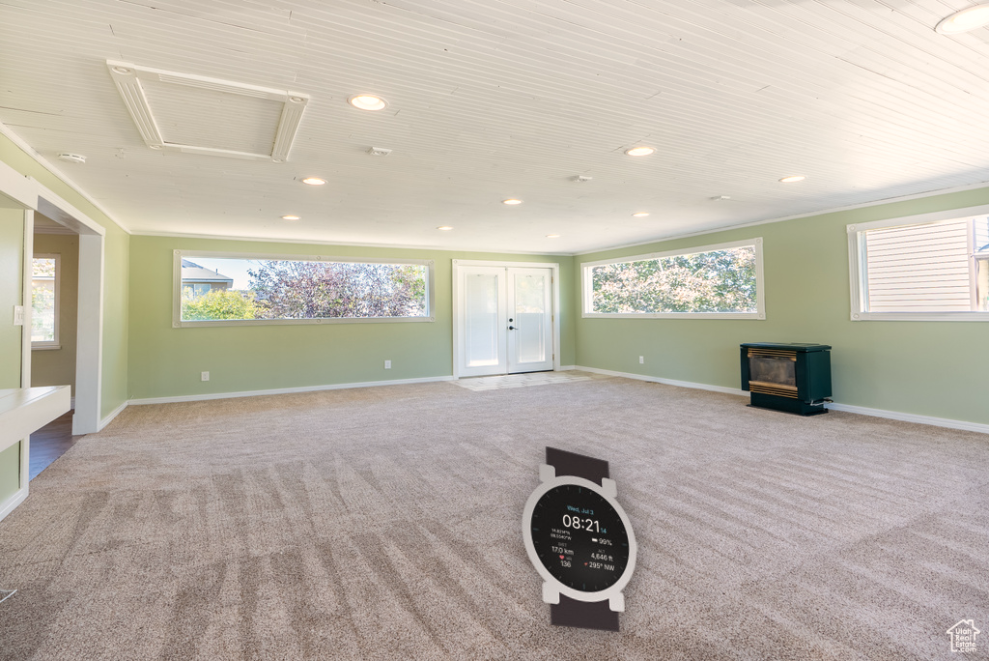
{"hour": 8, "minute": 21}
